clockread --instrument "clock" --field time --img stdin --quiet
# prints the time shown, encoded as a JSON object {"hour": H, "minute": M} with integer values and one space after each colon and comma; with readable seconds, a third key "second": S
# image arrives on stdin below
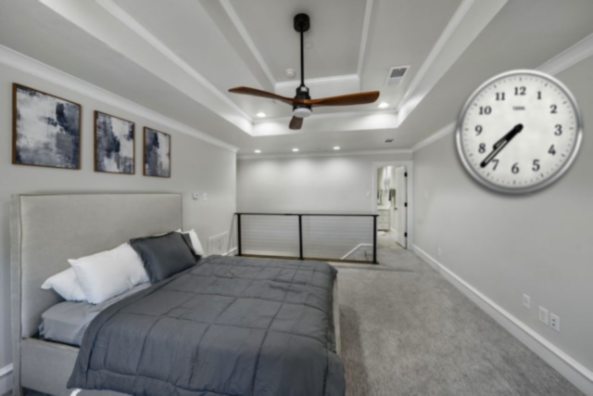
{"hour": 7, "minute": 37}
